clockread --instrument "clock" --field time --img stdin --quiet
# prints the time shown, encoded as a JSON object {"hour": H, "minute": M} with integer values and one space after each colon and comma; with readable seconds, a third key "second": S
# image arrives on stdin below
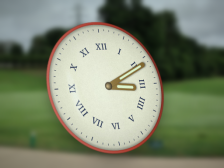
{"hour": 3, "minute": 11}
